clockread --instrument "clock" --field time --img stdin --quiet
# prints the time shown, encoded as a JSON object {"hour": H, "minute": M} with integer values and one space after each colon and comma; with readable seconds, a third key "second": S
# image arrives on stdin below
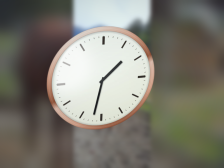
{"hour": 1, "minute": 32}
